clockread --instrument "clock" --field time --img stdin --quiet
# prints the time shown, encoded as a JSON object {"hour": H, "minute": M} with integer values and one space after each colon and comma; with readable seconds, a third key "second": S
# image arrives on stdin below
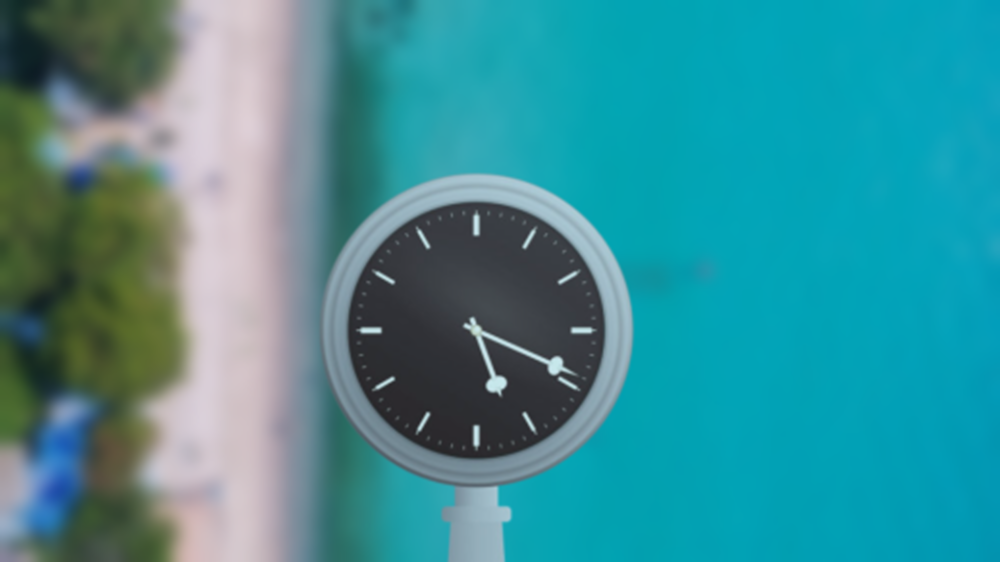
{"hour": 5, "minute": 19}
